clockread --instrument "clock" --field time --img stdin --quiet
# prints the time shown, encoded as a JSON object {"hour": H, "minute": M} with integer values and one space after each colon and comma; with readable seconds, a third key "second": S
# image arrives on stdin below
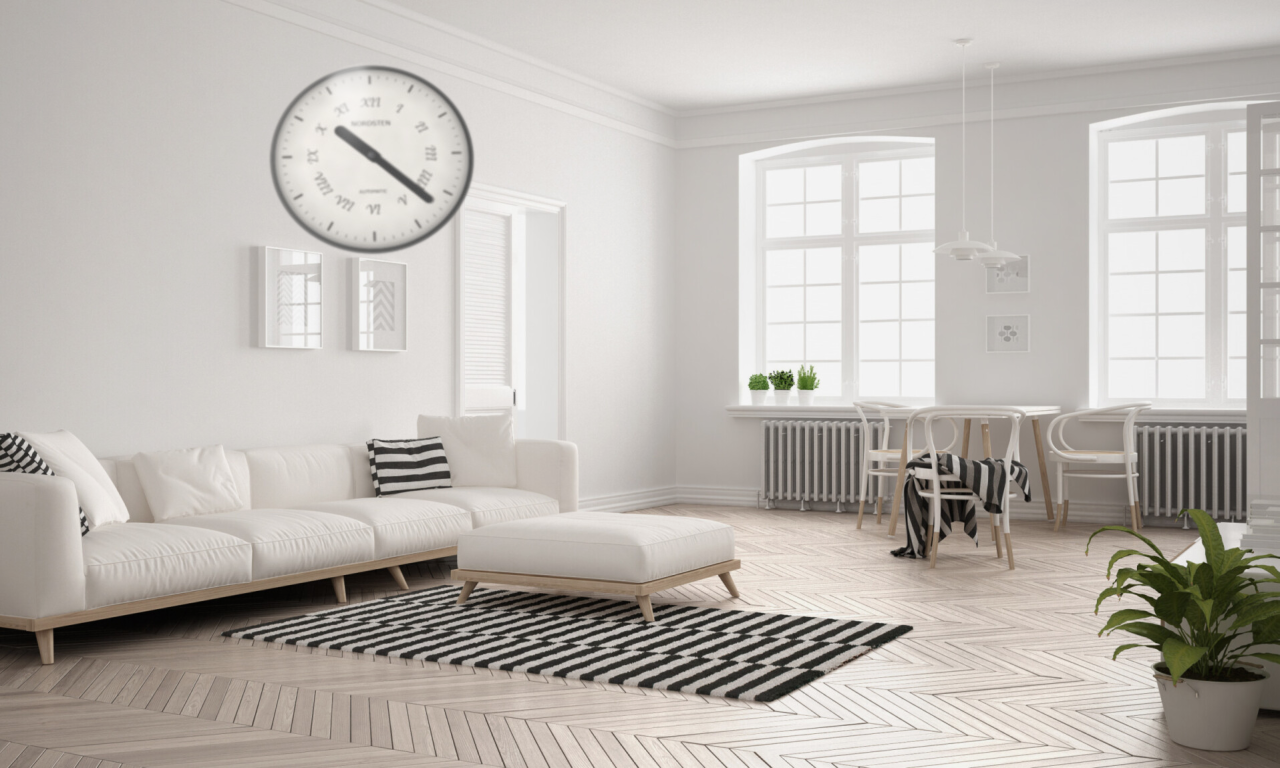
{"hour": 10, "minute": 22}
